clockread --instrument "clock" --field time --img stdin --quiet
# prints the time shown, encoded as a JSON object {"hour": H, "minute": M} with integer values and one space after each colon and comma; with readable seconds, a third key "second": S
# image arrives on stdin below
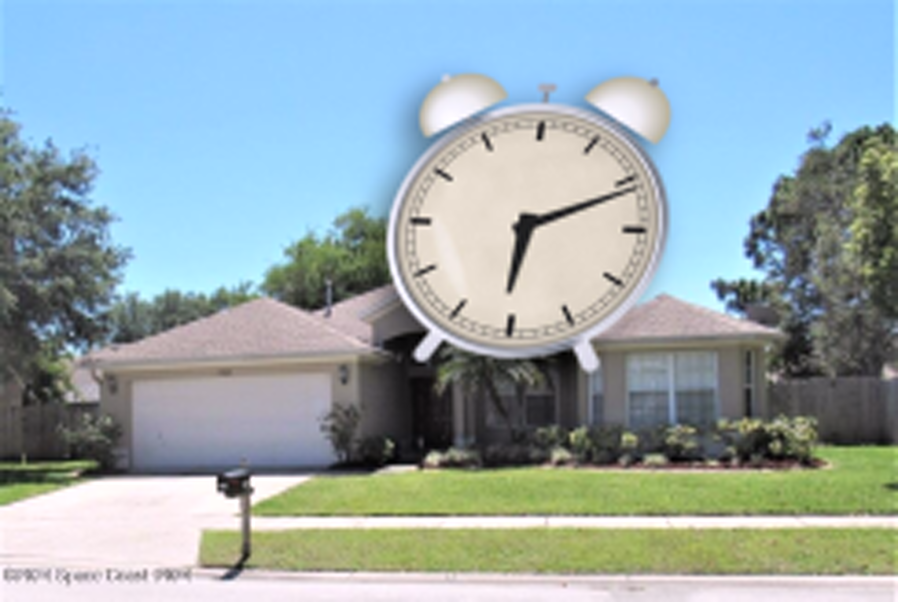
{"hour": 6, "minute": 11}
